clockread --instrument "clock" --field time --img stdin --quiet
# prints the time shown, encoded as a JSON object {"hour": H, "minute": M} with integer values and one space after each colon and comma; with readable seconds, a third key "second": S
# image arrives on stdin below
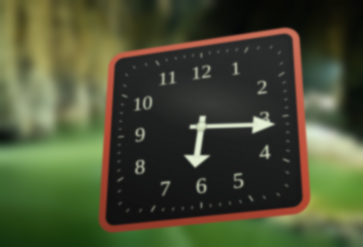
{"hour": 6, "minute": 16}
